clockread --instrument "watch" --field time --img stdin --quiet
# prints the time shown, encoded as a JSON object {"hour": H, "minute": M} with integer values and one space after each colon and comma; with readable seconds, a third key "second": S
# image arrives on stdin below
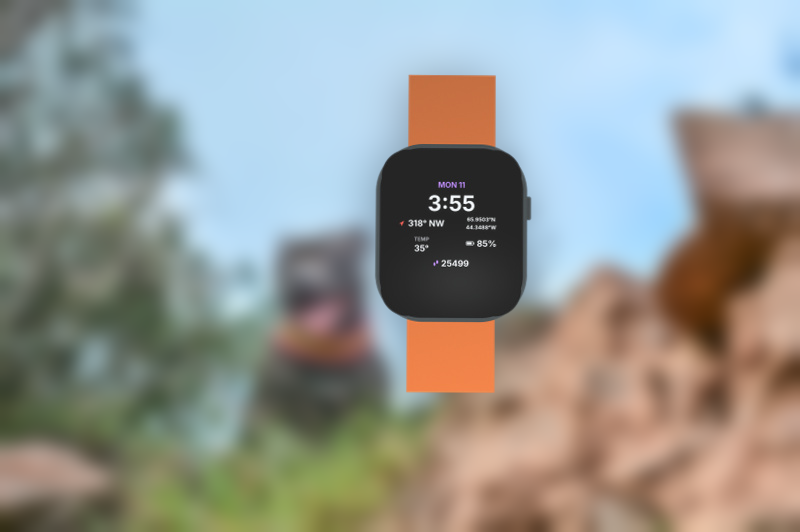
{"hour": 3, "minute": 55}
